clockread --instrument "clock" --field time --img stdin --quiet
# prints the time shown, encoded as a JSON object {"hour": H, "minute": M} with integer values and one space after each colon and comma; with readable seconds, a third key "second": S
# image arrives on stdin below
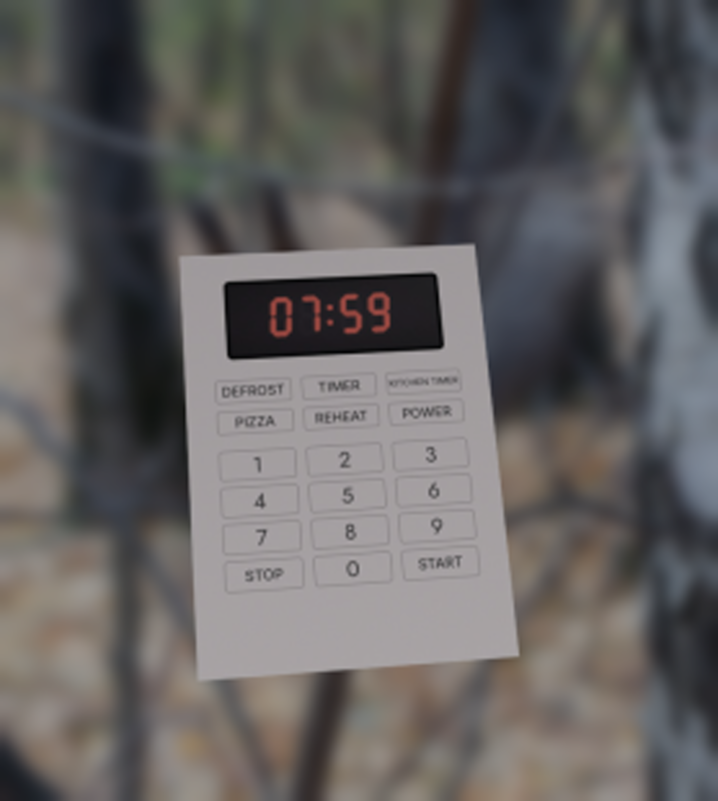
{"hour": 7, "minute": 59}
